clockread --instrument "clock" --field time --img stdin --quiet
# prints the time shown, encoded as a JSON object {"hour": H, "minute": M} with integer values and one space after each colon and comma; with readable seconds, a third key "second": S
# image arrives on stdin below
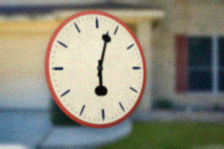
{"hour": 6, "minute": 3}
